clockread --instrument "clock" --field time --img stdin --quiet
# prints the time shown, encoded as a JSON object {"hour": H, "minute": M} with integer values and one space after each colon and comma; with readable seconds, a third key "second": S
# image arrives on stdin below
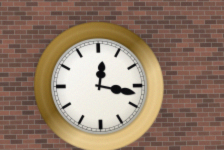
{"hour": 12, "minute": 17}
